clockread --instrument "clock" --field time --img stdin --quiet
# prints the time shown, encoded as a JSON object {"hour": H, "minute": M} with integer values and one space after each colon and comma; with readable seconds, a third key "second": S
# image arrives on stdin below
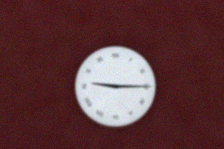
{"hour": 9, "minute": 15}
